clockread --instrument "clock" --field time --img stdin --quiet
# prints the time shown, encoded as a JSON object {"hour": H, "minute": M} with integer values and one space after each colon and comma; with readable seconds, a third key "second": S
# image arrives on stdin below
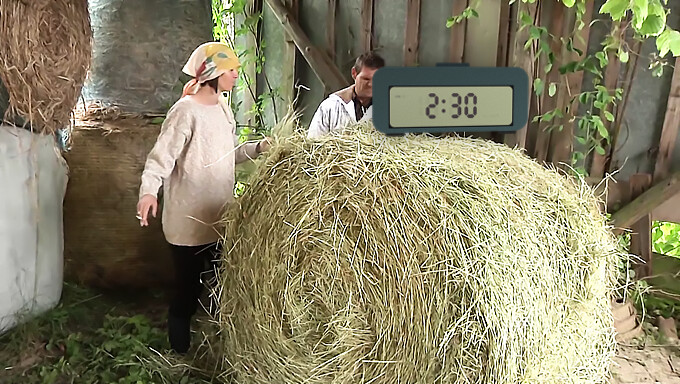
{"hour": 2, "minute": 30}
